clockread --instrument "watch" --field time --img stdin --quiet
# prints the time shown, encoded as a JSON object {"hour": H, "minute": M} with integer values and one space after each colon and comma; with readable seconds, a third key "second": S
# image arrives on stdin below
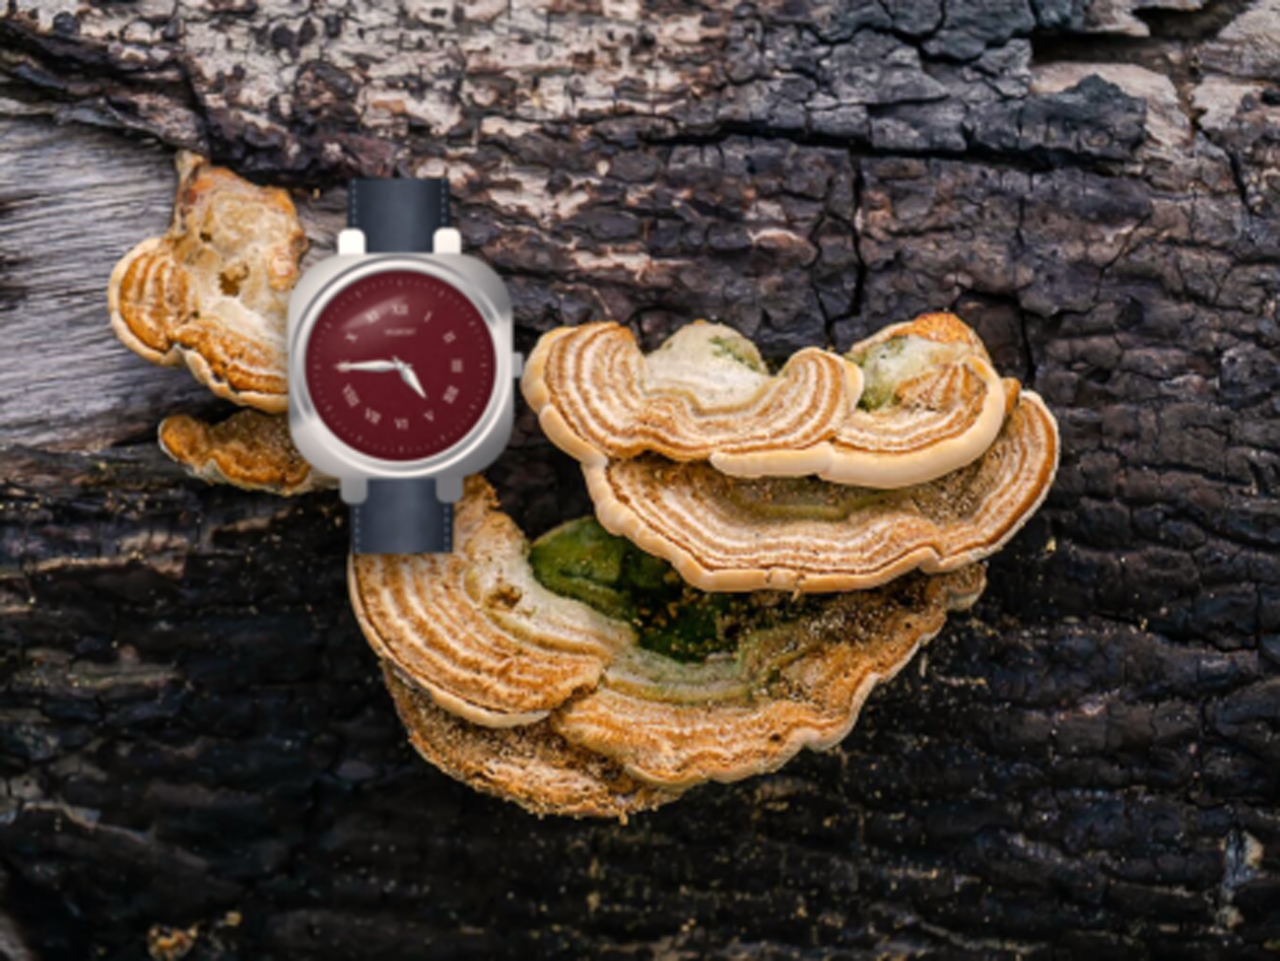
{"hour": 4, "minute": 45}
